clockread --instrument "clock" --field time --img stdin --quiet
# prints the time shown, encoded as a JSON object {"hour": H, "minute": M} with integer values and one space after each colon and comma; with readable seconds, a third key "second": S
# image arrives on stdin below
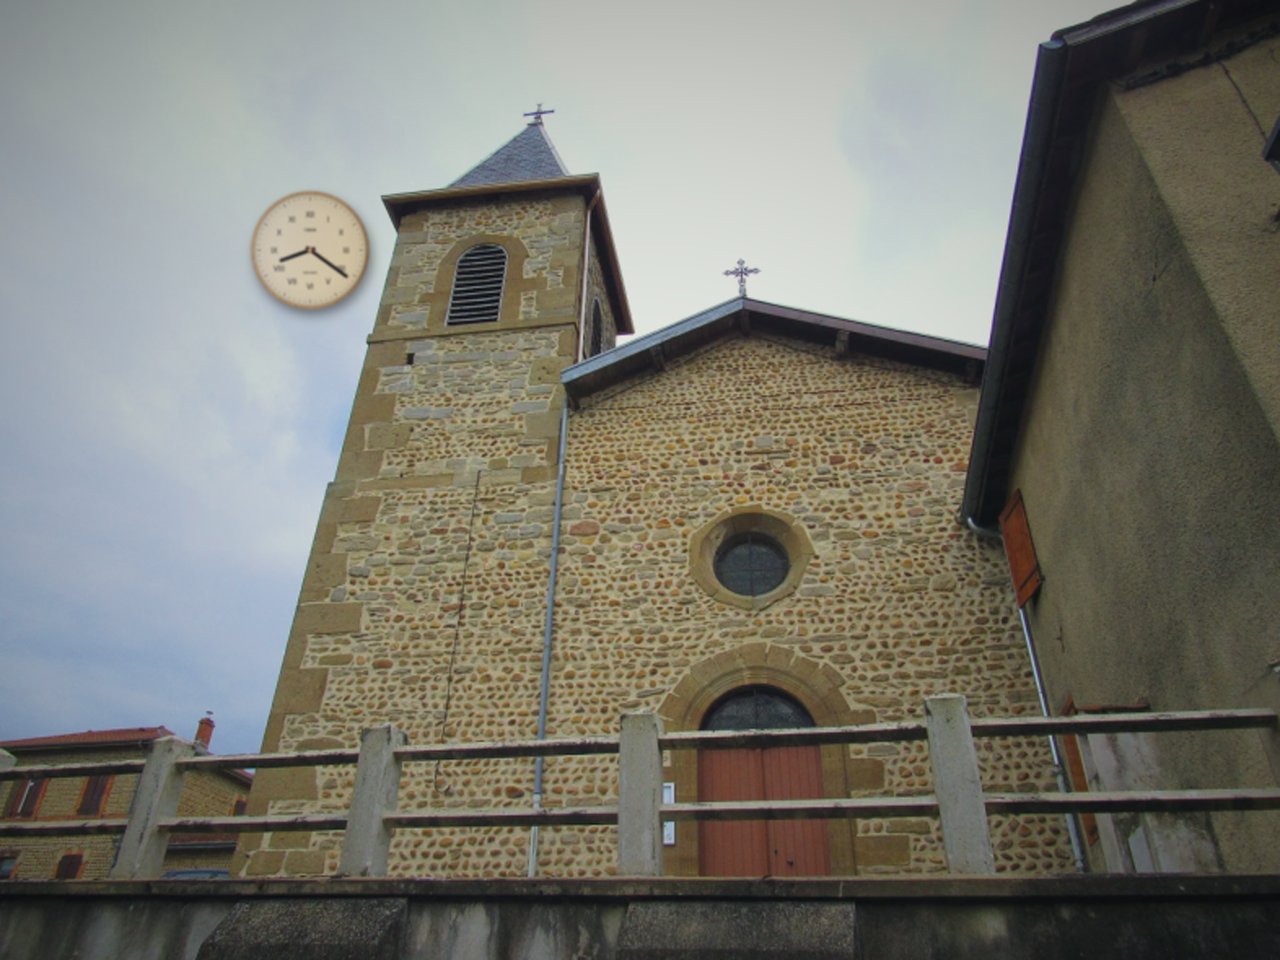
{"hour": 8, "minute": 21}
